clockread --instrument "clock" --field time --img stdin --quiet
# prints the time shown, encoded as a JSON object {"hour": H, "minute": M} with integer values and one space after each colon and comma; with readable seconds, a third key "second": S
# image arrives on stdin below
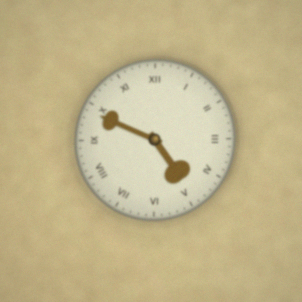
{"hour": 4, "minute": 49}
